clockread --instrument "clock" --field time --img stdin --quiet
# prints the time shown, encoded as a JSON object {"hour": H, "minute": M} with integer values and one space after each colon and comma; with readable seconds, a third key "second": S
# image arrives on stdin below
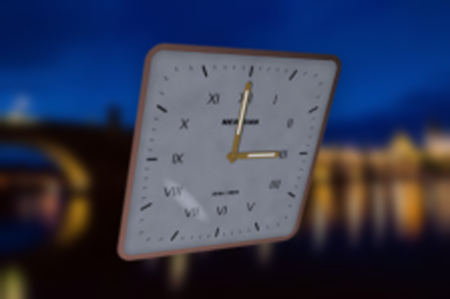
{"hour": 3, "minute": 0}
